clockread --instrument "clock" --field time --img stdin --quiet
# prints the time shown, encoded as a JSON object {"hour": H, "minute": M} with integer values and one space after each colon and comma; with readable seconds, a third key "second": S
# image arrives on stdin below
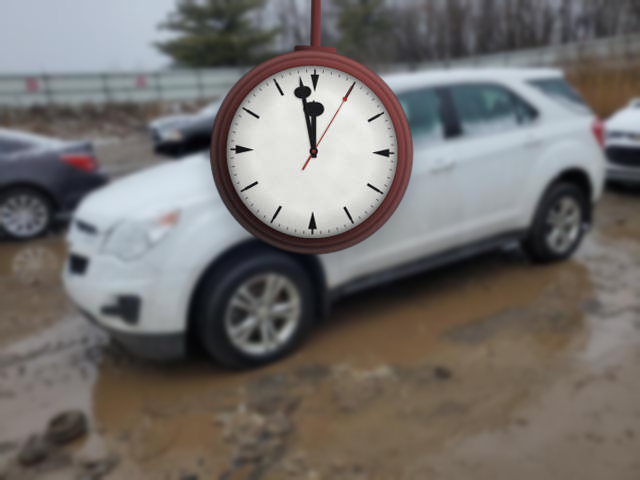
{"hour": 11, "minute": 58, "second": 5}
